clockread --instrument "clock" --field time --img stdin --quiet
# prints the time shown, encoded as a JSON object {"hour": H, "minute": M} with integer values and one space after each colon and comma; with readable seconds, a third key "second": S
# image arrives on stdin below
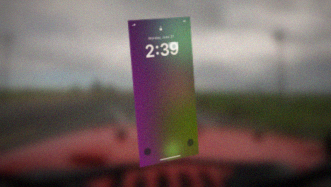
{"hour": 2, "minute": 39}
